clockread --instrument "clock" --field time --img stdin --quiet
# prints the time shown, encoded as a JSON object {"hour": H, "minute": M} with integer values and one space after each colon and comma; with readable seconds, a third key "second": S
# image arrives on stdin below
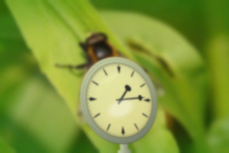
{"hour": 1, "minute": 14}
